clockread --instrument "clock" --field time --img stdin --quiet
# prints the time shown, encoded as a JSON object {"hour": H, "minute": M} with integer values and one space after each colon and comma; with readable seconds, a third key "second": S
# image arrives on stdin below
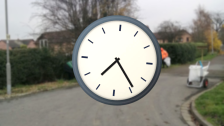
{"hour": 7, "minute": 24}
